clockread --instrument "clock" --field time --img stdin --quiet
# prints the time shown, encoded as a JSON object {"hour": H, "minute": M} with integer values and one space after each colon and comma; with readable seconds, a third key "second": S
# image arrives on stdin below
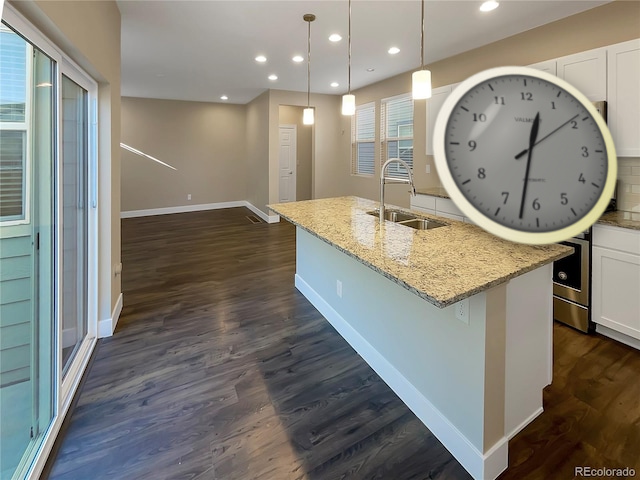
{"hour": 12, "minute": 32, "second": 9}
